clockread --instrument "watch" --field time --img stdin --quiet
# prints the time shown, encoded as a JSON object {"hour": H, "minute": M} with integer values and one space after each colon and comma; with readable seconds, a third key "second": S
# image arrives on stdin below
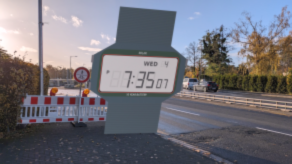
{"hour": 7, "minute": 35, "second": 7}
